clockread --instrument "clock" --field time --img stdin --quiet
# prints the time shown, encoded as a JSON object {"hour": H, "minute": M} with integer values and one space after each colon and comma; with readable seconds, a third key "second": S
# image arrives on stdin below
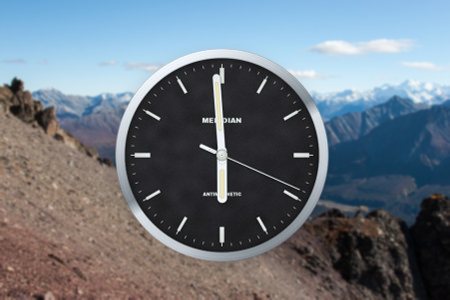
{"hour": 5, "minute": 59, "second": 19}
